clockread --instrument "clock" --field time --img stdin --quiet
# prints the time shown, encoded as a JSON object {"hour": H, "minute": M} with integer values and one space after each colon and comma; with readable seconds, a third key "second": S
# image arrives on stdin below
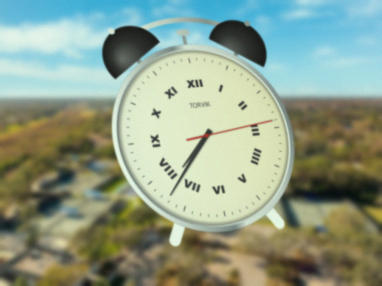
{"hour": 7, "minute": 37, "second": 14}
